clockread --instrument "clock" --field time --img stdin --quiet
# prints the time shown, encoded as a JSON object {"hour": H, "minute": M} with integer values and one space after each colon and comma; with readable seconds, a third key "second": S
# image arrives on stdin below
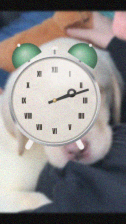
{"hour": 2, "minute": 12}
